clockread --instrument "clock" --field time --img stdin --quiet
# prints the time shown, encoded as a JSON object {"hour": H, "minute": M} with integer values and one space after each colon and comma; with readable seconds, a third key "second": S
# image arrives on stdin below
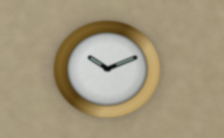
{"hour": 10, "minute": 11}
